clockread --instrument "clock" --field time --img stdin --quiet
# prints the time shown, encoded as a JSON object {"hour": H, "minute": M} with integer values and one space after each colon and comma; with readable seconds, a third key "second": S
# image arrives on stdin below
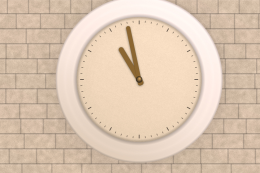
{"hour": 10, "minute": 58}
